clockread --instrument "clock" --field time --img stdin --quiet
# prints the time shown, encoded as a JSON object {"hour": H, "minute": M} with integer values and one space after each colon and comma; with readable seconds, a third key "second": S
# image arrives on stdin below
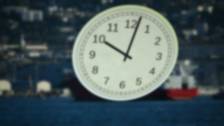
{"hour": 10, "minute": 2}
